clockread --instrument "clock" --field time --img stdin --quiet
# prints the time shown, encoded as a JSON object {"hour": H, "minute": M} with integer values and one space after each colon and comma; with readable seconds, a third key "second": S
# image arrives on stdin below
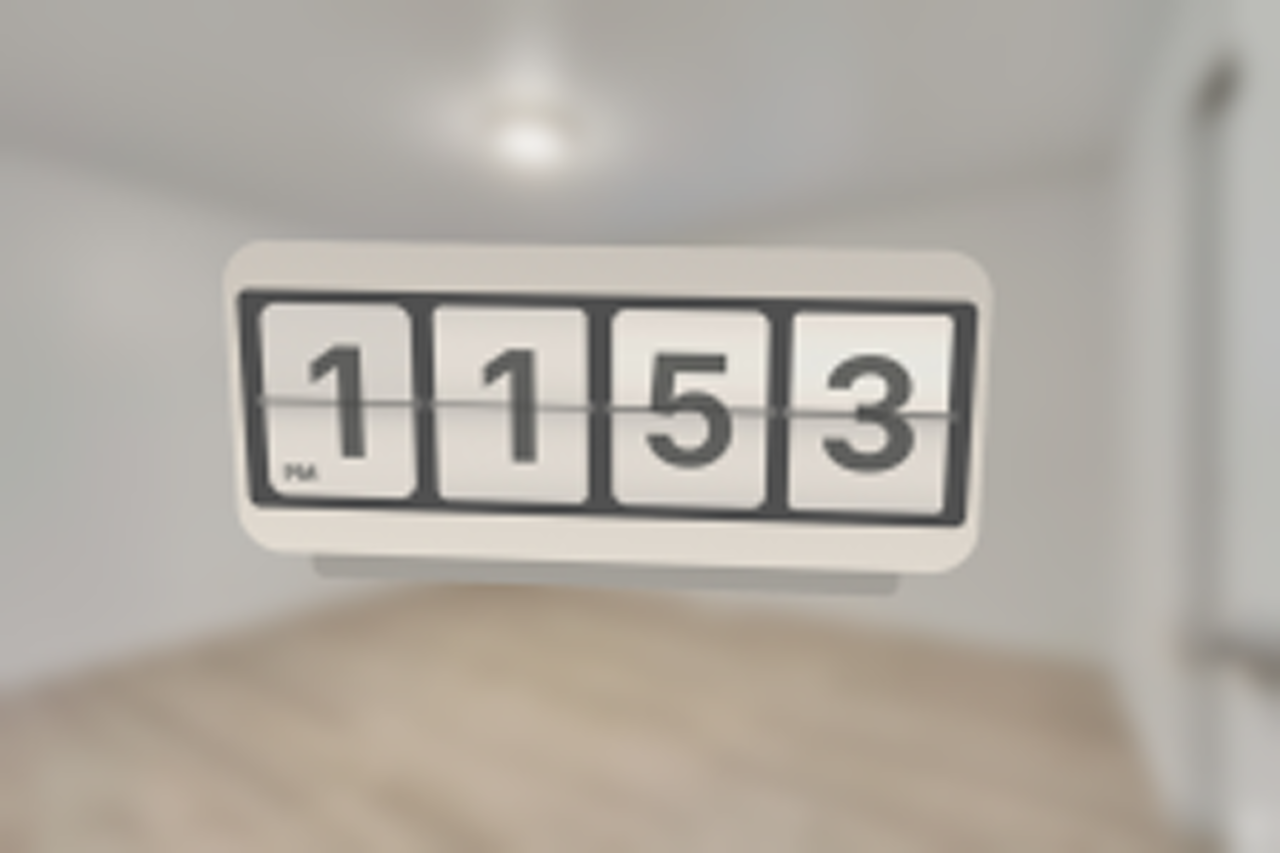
{"hour": 11, "minute": 53}
